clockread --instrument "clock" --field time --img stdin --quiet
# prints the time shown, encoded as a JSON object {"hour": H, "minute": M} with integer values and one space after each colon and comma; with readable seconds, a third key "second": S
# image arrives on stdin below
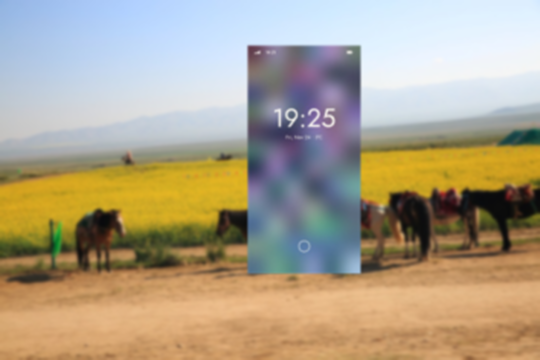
{"hour": 19, "minute": 25}
